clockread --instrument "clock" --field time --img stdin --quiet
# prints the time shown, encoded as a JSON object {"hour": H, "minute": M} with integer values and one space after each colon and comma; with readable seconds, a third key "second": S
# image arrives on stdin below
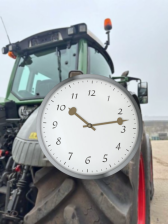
{"hour": 10, "minute": 13}
